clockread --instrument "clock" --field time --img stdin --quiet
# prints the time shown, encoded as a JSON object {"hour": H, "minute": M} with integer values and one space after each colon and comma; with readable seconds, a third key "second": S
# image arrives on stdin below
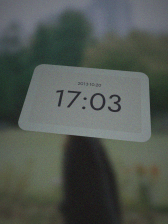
{"hour": 17, "minute": 3}
